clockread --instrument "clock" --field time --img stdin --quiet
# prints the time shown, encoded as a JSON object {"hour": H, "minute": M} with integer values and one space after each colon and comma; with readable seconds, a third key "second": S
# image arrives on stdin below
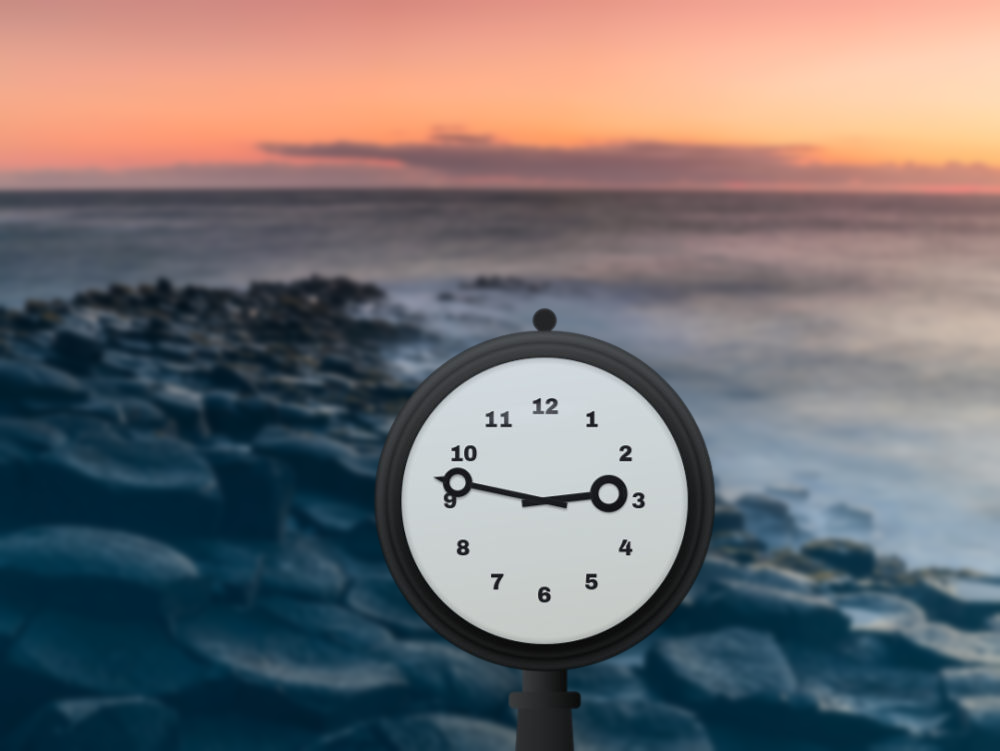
{"hour": 2, "minute": 47}
